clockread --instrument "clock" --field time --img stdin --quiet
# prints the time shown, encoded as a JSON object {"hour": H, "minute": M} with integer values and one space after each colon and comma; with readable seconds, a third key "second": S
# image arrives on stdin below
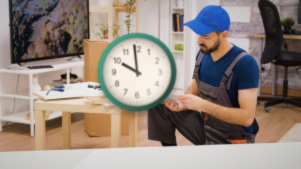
{"hour": 9, "minute": 59}
